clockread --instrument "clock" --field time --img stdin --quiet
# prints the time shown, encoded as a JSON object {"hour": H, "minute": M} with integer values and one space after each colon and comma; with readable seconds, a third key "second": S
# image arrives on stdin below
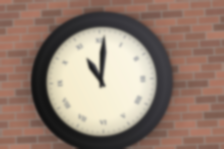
{"hour": 11, "minute": 1}
